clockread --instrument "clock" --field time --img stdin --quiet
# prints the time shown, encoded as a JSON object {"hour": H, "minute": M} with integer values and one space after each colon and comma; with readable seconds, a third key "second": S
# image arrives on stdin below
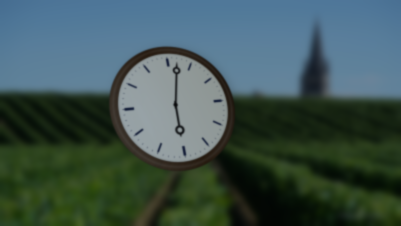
{"hour": 6, "minute": 2}
